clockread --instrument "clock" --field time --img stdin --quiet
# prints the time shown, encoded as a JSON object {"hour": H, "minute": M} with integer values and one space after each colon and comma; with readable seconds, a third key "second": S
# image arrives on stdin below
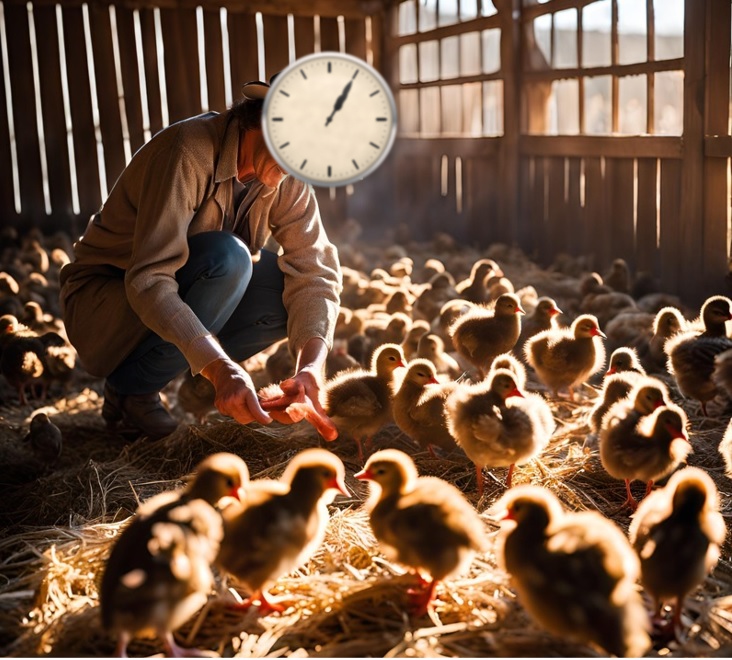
{"hour": 1, "minute": 5}
